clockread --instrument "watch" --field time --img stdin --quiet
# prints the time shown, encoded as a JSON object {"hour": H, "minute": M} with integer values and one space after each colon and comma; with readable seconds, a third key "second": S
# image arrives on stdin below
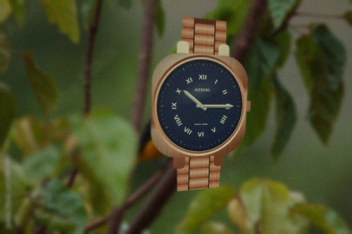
{"hour": 10, "minute": 15}
